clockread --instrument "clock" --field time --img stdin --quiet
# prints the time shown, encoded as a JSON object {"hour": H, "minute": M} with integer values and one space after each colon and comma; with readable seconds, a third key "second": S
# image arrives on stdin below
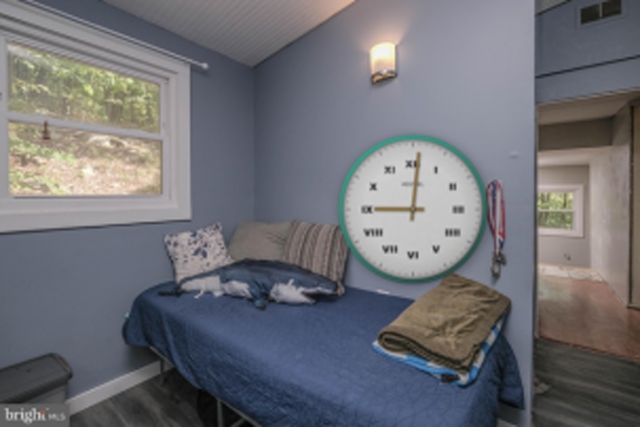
{"hour": 9, "minute": 1}
